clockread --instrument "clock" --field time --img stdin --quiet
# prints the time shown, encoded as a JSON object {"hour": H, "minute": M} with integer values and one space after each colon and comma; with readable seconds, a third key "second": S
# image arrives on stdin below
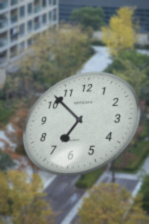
{"hour": 6, "minute": 52}
